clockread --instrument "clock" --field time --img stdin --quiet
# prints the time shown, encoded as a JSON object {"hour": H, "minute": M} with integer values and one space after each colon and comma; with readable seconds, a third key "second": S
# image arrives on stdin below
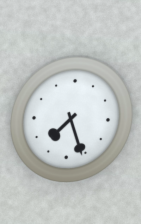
{"hour": 7, "minute": 26}
